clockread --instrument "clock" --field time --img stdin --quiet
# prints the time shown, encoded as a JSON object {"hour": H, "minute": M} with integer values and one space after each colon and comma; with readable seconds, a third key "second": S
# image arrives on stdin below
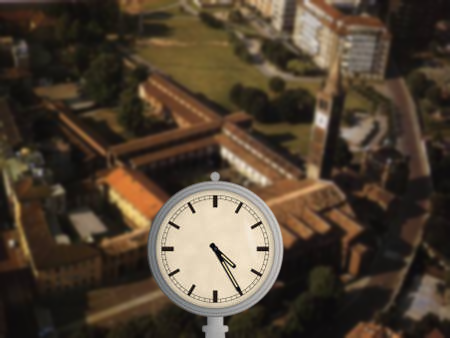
{"hour": 4, "minute": 25}
